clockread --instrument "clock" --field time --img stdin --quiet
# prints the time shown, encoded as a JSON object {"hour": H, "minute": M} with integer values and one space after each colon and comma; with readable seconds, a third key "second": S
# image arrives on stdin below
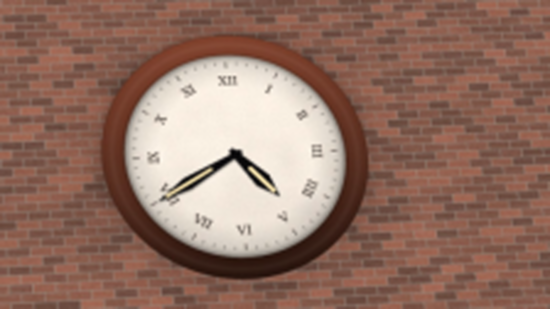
{"hour": 4, "minute": 40}
